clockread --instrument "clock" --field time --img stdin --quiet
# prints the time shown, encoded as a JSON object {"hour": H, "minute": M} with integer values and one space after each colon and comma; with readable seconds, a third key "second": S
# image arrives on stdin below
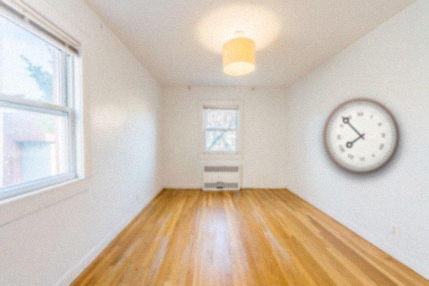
{"hour": 7, "minute": 53}
